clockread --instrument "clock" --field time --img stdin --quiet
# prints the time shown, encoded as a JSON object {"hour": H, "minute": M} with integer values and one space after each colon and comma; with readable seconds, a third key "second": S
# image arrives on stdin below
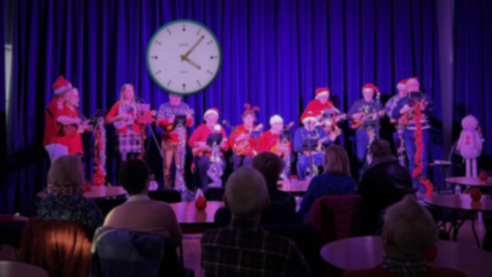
{"hour": 4, "minute": 7}
